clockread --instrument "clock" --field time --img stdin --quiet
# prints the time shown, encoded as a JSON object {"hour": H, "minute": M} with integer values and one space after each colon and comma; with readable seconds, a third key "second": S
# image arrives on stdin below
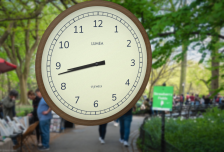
{"hour": 8, "minute": 43}
